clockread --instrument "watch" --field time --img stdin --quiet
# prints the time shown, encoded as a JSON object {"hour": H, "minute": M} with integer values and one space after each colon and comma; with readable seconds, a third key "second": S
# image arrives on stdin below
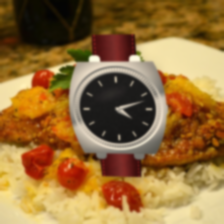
{"hour": 4, "minute": 12}
